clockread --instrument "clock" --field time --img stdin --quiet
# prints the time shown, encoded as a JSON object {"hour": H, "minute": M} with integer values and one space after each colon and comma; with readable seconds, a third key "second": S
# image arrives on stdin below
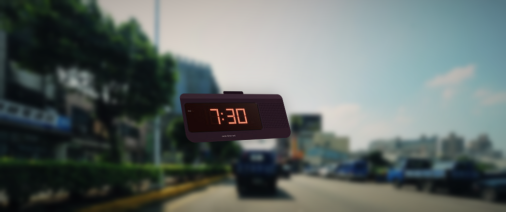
{"hour": 7, "minute": 30}
